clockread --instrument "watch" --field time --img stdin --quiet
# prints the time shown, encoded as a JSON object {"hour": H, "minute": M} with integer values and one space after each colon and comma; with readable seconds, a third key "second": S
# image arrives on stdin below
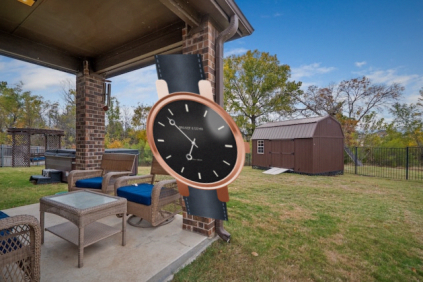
{"hour": 6, "minute": 53}
